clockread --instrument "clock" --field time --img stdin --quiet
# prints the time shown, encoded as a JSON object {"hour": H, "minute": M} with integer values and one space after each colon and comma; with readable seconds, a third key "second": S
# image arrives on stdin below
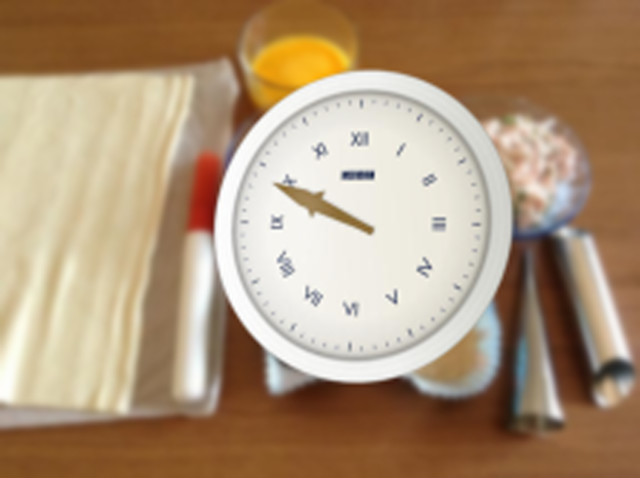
{"hour": 9, "minute": 49}
